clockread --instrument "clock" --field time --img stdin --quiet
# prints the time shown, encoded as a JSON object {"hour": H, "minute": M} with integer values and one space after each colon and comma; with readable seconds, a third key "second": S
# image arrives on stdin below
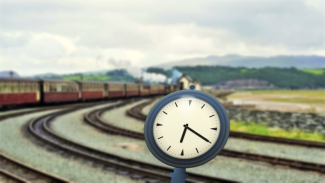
{"hour": 6, "minute": 20}
